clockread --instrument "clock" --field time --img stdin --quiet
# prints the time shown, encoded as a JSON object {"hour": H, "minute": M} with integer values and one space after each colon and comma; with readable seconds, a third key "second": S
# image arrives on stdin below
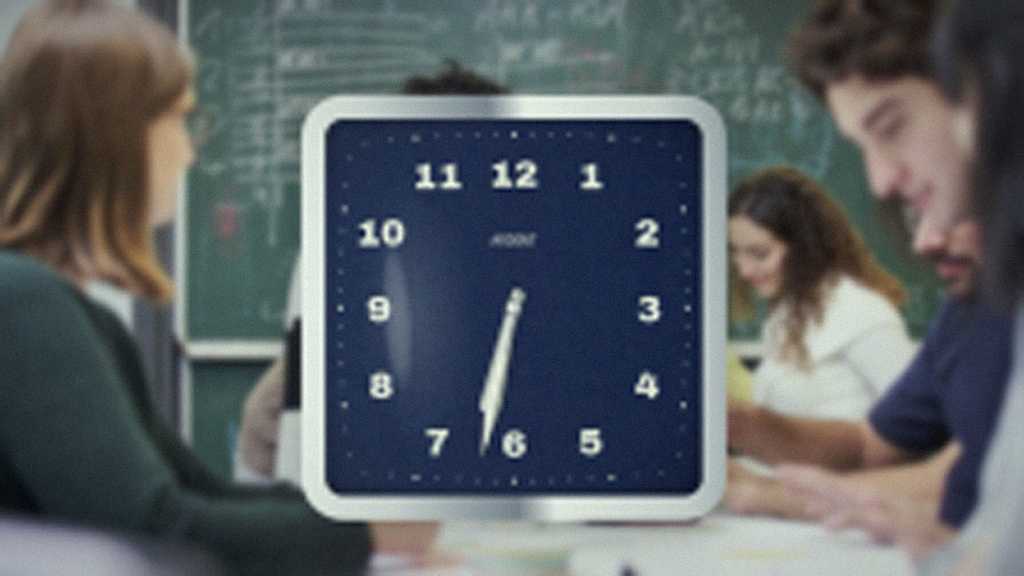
{"hour": 6, "minute": 32}
